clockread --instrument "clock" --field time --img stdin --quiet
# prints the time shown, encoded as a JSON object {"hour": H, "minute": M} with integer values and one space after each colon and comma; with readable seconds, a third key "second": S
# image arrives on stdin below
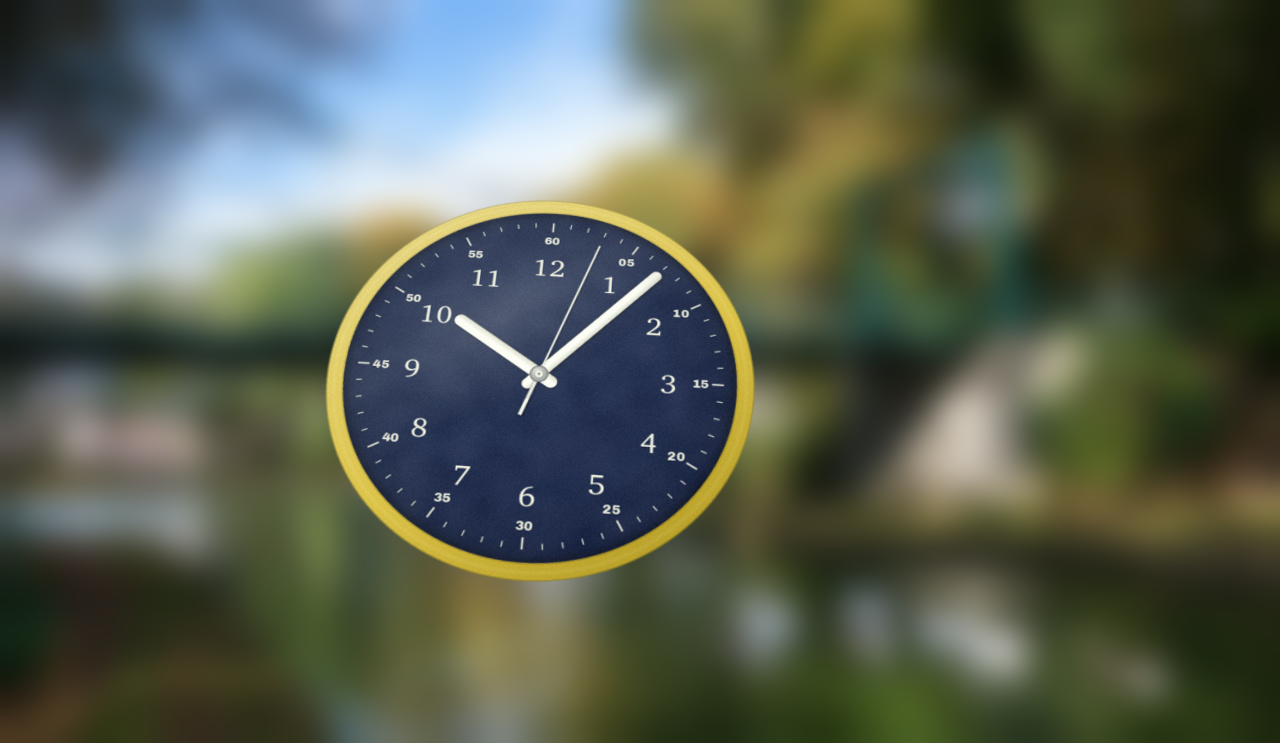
{"hour": 10, "minute": 7, "second": 3}
